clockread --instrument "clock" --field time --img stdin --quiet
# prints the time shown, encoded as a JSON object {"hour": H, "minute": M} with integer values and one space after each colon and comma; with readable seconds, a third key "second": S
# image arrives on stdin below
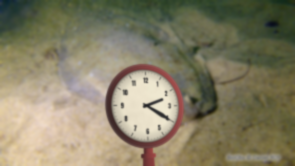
{"hour": 2, "minute": 20}
